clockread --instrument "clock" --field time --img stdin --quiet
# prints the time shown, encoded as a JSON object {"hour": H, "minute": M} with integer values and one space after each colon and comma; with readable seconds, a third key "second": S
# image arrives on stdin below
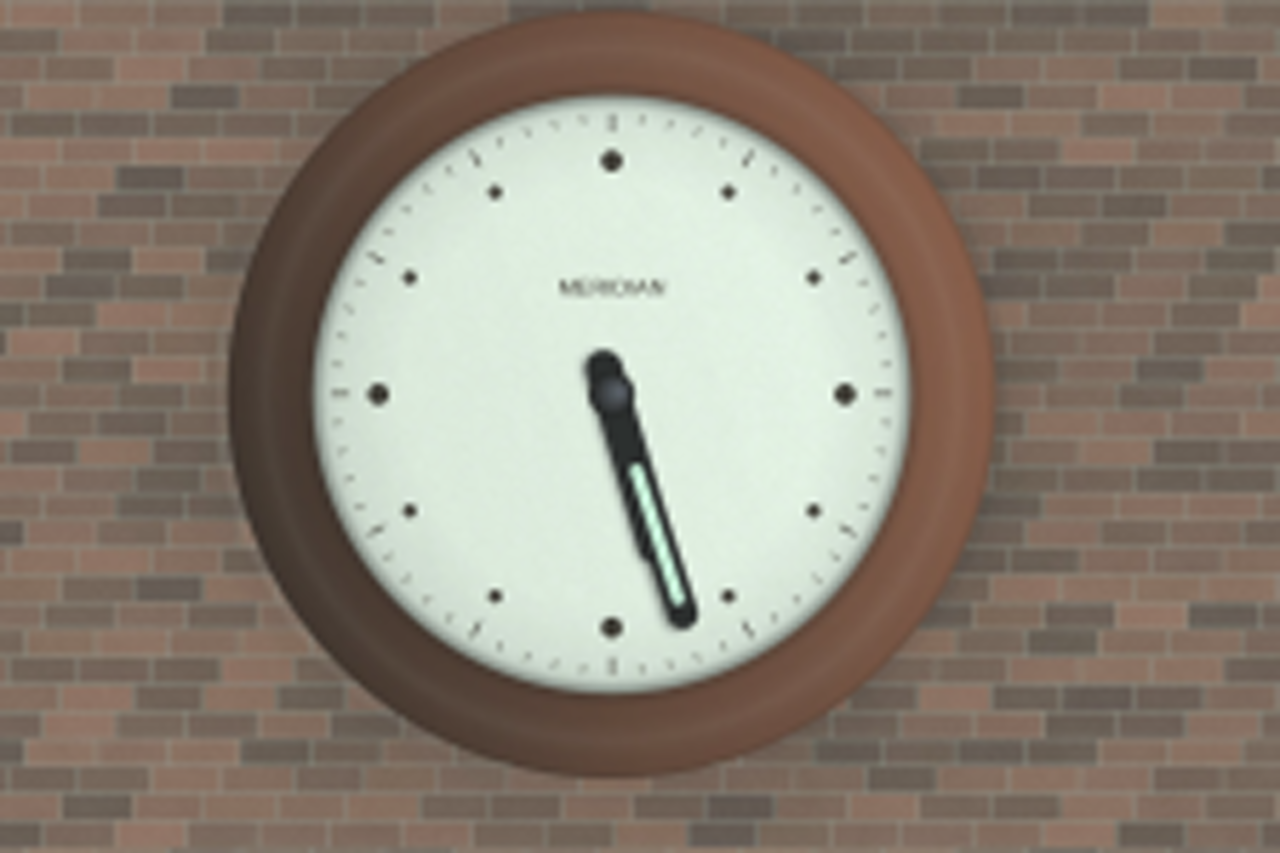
{"hour": 5, "minute": 27}
